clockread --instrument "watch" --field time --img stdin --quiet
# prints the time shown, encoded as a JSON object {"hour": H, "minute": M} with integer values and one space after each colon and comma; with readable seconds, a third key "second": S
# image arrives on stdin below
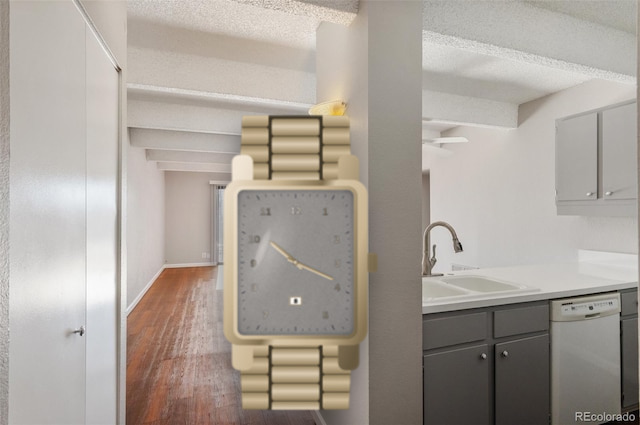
{"hour": 10, "minute": 19}
